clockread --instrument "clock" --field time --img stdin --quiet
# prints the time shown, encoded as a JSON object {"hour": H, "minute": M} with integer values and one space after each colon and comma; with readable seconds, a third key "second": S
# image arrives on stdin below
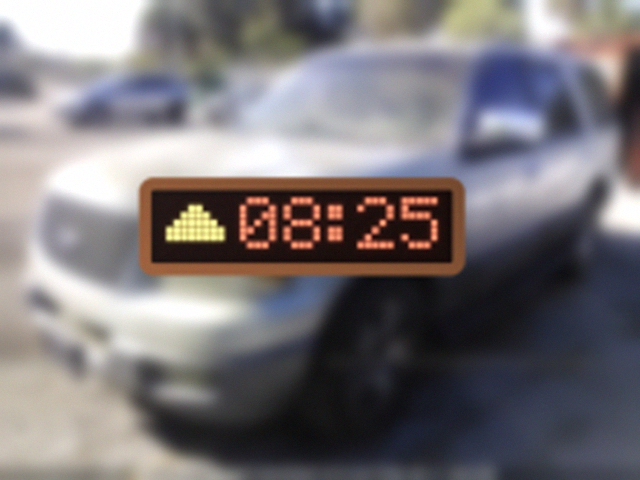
{"hour": 8, "minute": 25}
